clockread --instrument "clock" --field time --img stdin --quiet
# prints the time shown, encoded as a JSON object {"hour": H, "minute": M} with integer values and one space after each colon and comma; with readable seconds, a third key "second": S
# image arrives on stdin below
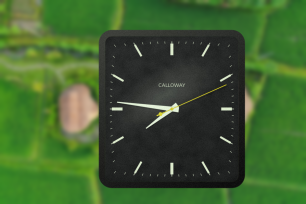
{"hour": 7, "minute": 46, "second": 11}
